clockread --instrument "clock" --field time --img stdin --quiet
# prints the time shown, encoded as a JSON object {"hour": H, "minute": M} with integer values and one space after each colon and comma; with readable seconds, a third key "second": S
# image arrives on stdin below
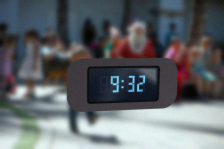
{"hour": 9, "minute": 32}
